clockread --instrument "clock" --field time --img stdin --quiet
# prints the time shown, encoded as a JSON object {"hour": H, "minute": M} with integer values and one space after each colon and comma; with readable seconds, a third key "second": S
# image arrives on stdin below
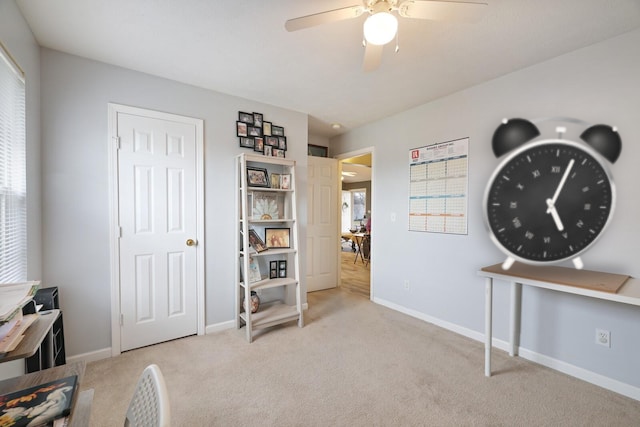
{"hour": 5, "minute": 3}
